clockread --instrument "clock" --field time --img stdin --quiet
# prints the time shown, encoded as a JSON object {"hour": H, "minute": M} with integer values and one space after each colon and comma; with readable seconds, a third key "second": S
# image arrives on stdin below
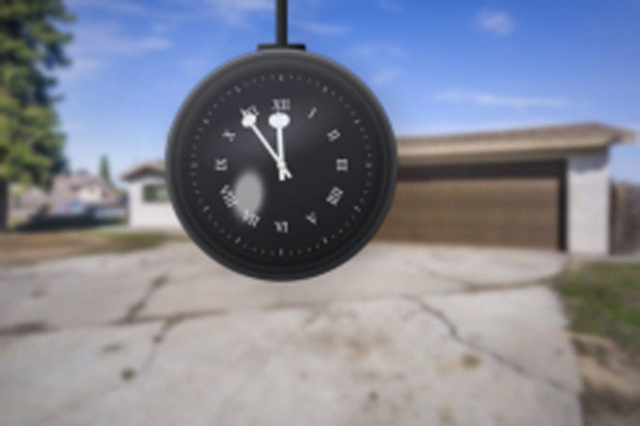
{"hour": 11, "minute": 54}
